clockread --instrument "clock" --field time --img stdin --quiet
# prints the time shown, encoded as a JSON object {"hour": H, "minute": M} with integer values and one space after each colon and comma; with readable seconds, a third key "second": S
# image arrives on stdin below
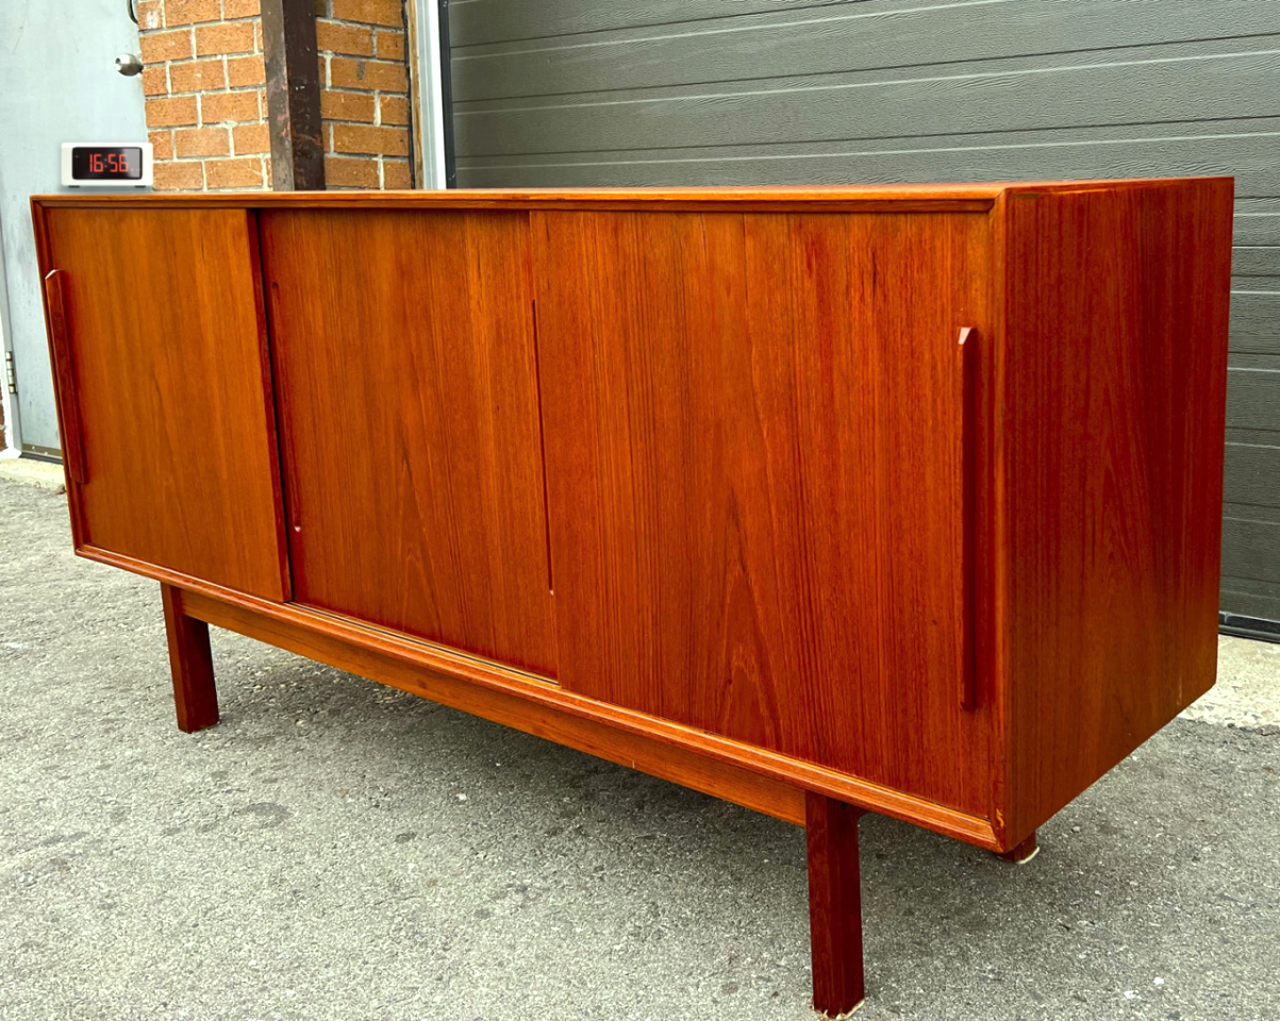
{"hour": 16, "minute": 56}
